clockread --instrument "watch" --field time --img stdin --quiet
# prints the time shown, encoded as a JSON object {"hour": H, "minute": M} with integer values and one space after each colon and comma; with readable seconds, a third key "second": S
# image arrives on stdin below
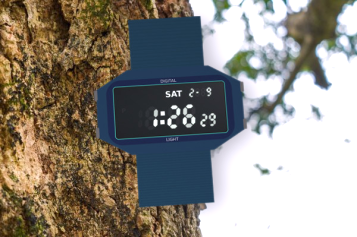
{"hour": 1, "minute": 26, "second": 29}
